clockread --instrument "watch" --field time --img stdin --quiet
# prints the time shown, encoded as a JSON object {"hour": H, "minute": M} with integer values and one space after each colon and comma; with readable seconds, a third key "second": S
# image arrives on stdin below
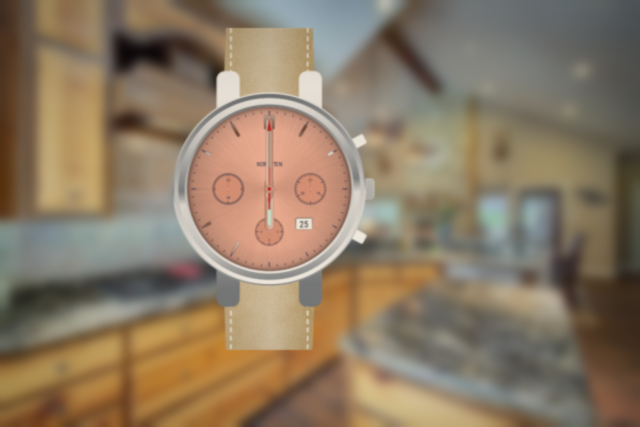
{"hour": 6, "minute": 0}
